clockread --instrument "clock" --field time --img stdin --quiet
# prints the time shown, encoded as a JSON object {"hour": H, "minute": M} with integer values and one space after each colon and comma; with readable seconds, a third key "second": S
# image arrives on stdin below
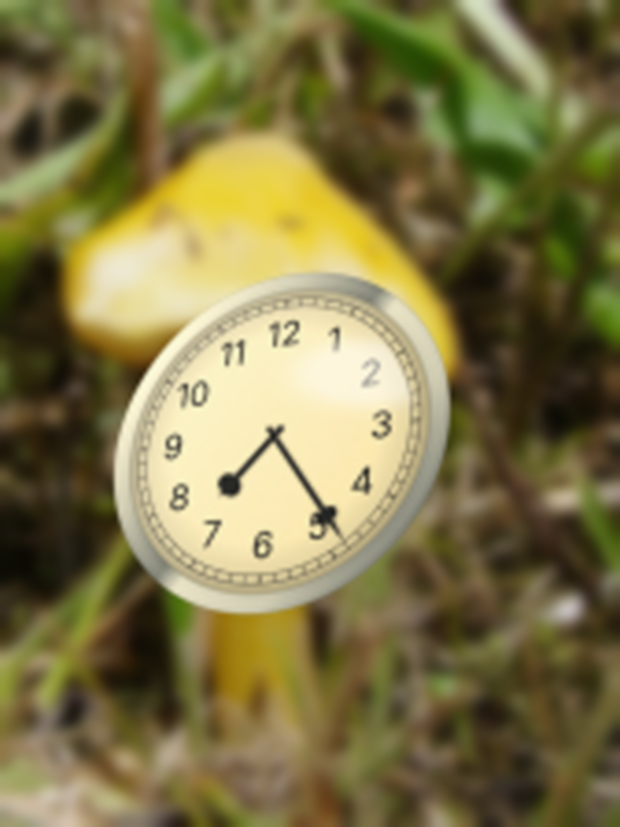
{"hour": 7, "minute": 24}
